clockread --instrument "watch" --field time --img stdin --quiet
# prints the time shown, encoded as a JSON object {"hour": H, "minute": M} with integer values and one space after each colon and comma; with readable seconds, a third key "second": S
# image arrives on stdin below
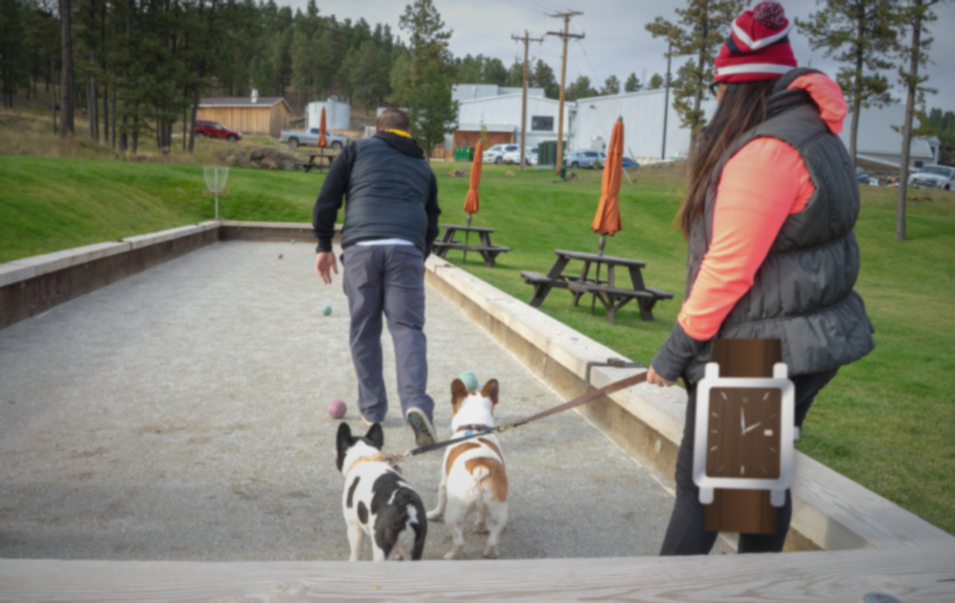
{"hour": 1, "minute": 59}
